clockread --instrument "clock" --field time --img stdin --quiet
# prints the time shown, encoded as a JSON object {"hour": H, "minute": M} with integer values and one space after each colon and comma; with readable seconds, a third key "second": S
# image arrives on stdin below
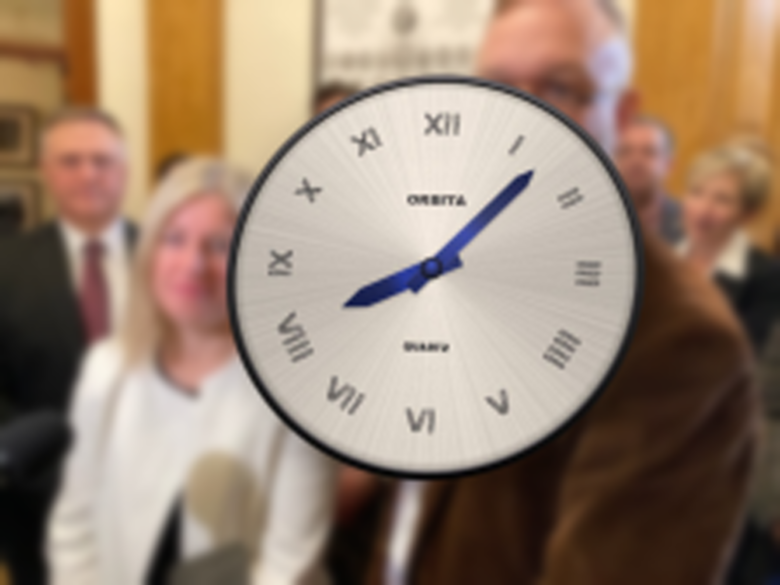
{"hour": 8, "minute": 7}
